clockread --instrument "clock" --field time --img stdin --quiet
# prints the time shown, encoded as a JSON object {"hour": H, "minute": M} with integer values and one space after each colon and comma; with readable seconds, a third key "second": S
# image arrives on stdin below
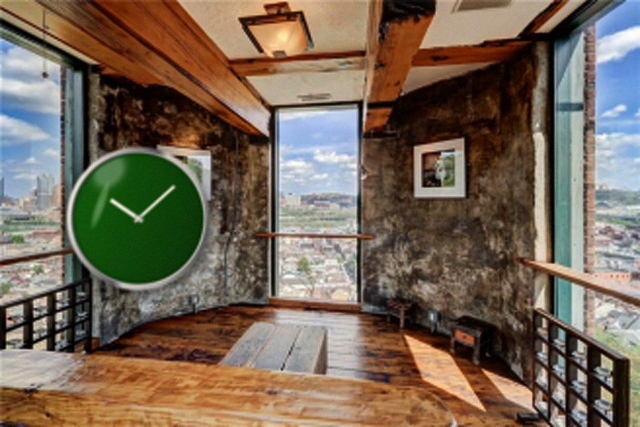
{"hour": 10, "minute": 8}
